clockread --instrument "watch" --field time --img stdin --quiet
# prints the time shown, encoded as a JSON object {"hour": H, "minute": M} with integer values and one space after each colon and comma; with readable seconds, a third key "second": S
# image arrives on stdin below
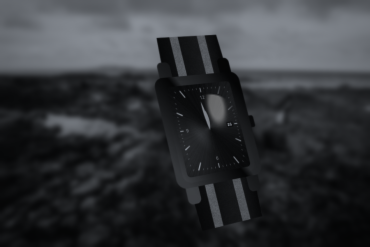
{"hour": 11, "minute": 59}
